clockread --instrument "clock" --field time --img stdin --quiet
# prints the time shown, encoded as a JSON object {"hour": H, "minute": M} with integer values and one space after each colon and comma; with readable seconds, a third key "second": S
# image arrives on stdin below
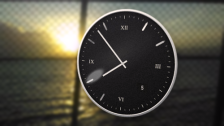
{"hour": 7, "minute": 53}
